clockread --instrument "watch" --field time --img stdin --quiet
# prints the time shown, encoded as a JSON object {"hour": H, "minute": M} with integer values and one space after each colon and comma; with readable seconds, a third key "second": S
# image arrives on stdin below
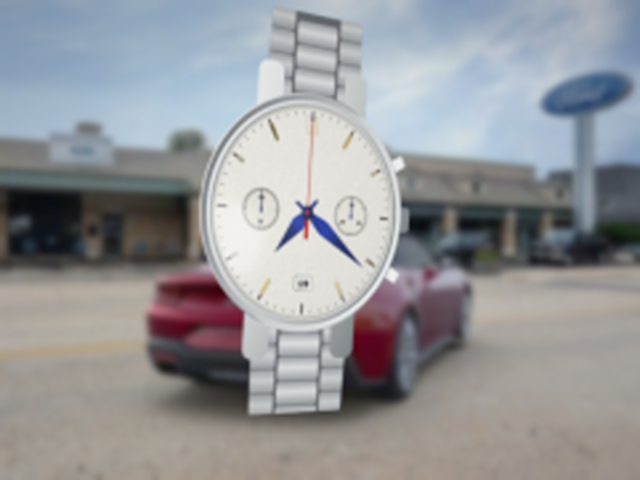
{"hour": 7, "minute": 21}
